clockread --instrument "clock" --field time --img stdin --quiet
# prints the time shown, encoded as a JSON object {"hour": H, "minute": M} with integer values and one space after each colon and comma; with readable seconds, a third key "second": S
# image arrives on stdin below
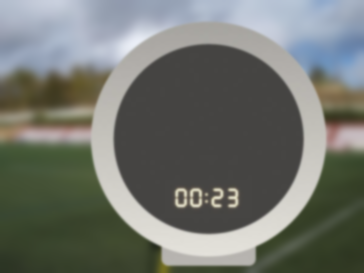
{"hour": 0, "minute": 23}
